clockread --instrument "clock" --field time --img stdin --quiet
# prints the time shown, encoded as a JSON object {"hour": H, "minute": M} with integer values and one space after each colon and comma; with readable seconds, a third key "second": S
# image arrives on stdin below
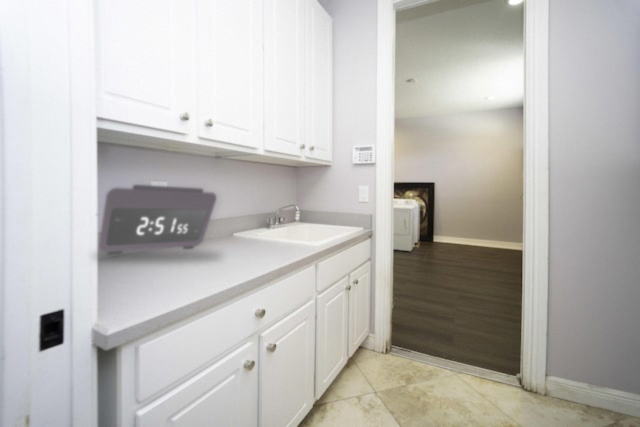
{"hour": 2, "minute": 51}
